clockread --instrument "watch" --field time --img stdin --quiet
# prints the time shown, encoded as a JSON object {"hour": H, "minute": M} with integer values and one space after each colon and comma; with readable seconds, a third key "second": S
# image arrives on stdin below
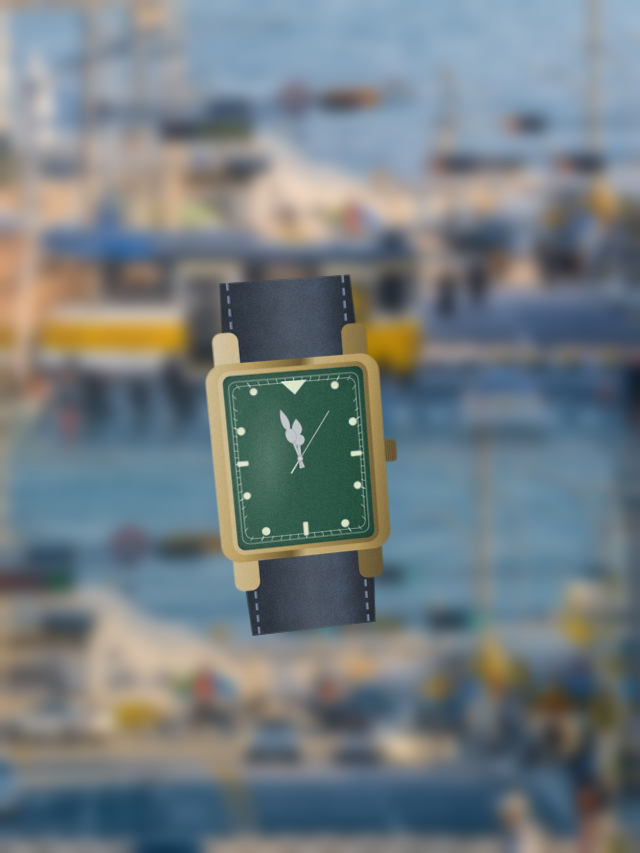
{"hour": 11, "minute": 57, "second": 6}
